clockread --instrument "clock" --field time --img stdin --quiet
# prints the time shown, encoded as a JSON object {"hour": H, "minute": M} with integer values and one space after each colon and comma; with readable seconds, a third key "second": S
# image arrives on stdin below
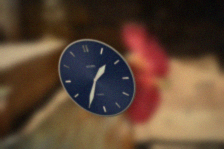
{"hour": 1, "minute": 35}
